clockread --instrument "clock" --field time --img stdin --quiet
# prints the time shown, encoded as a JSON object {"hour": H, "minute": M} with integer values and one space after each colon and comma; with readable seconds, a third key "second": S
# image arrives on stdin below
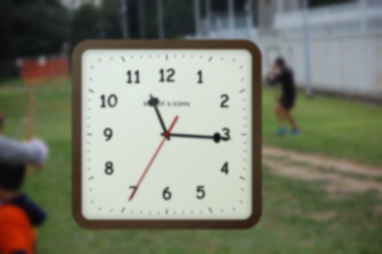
{"hour": 11, "minute": 15, "second": 35}
